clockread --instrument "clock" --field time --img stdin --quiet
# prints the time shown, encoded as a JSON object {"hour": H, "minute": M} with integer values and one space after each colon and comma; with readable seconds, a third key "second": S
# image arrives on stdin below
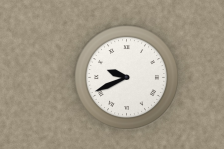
{"hour": 9, "minute": 41}
